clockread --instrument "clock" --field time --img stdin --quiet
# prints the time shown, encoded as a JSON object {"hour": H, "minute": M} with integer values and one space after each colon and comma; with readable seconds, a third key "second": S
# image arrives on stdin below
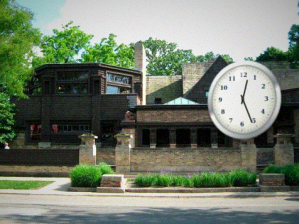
{"hour": 12, "minute": 26}
